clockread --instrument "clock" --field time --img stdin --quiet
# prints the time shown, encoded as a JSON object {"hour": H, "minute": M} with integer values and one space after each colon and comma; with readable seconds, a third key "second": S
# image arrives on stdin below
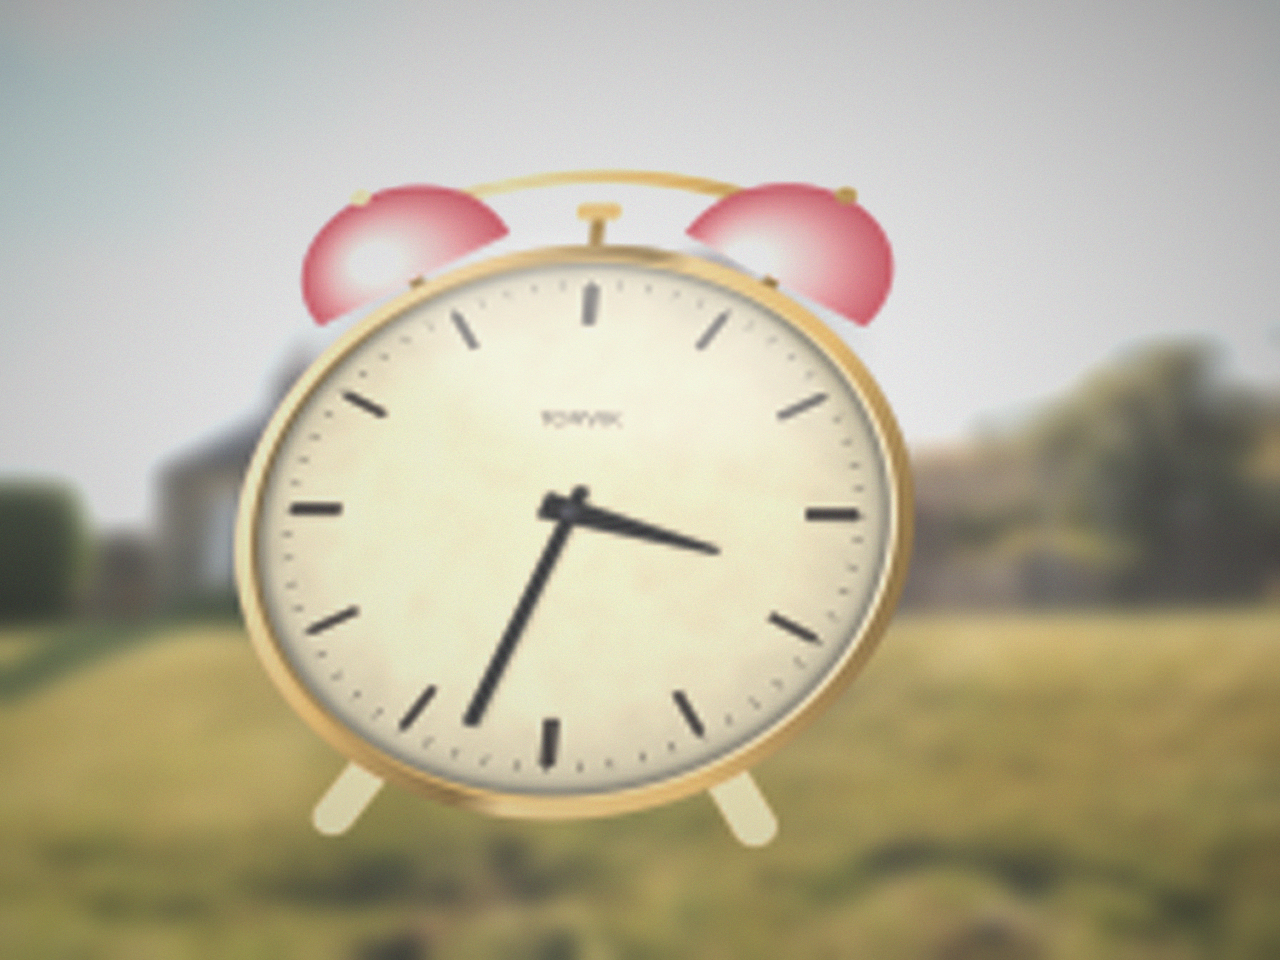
{"hour": 3, "minute": 33}
